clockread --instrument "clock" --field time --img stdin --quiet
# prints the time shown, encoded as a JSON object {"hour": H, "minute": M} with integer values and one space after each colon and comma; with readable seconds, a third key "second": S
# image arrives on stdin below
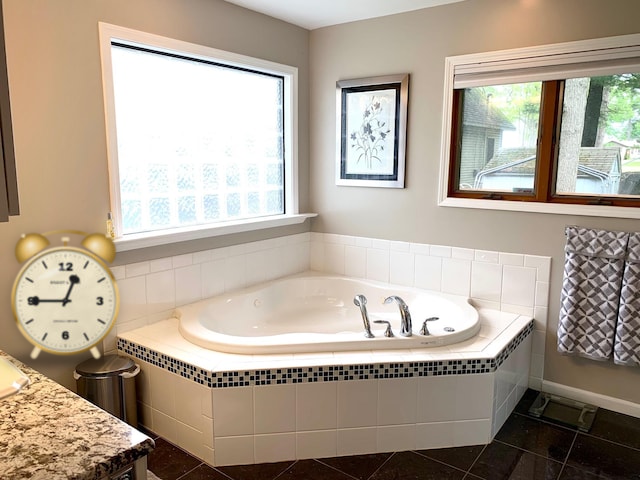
{"hour": 12, "minute": 45}
